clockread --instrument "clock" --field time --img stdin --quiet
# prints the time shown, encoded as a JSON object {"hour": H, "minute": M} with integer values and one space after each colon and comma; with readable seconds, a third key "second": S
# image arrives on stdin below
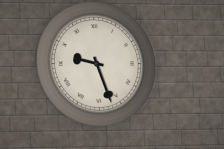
{"hour": 9, "minute": 27}
